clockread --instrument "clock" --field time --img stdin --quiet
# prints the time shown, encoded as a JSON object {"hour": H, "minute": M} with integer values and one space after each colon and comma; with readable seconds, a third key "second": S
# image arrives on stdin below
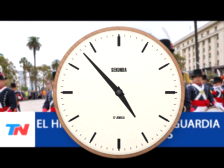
{"hour": 4, "minute": 53}
